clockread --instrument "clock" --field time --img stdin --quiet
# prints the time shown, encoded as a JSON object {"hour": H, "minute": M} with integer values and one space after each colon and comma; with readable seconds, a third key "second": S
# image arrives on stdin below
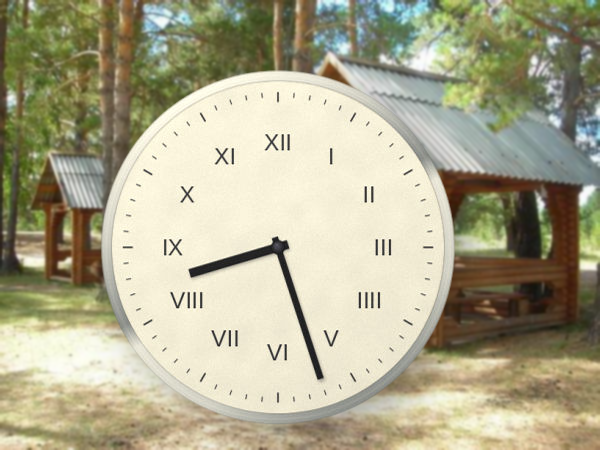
{"hour": 8, "minute": 27}
